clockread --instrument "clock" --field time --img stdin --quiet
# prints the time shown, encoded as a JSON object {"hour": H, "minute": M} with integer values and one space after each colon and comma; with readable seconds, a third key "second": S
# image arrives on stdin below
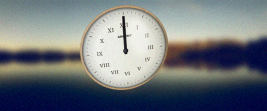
{"hour": 12, "minute": 0}
